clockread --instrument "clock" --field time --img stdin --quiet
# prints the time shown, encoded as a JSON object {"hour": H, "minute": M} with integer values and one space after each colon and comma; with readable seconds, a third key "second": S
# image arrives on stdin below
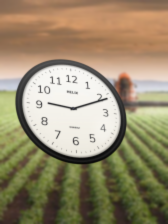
{"hour": 9, "minute": 11}
